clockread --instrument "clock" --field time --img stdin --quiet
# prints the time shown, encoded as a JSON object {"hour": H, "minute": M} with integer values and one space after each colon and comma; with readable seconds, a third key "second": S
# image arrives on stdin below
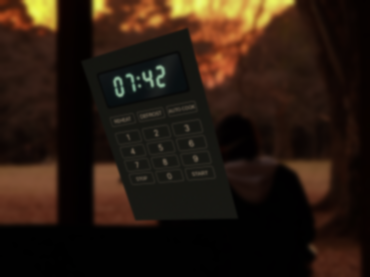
{"hour": 7, "minute": 42}
